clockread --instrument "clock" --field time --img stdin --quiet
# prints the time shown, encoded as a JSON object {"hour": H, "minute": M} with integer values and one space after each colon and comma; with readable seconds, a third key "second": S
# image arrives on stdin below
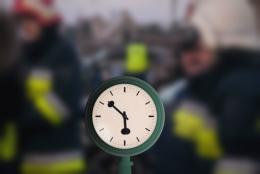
{"hour": 5, "minute": 52}
